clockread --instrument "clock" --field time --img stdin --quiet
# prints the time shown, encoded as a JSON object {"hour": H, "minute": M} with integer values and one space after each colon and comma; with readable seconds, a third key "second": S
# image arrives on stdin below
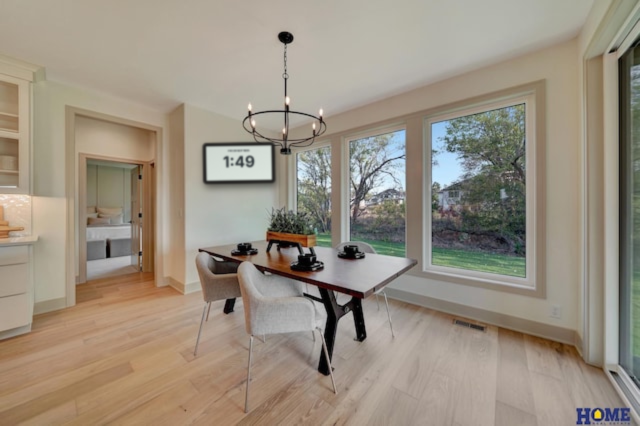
{"hour": 1, "minute": 49}
